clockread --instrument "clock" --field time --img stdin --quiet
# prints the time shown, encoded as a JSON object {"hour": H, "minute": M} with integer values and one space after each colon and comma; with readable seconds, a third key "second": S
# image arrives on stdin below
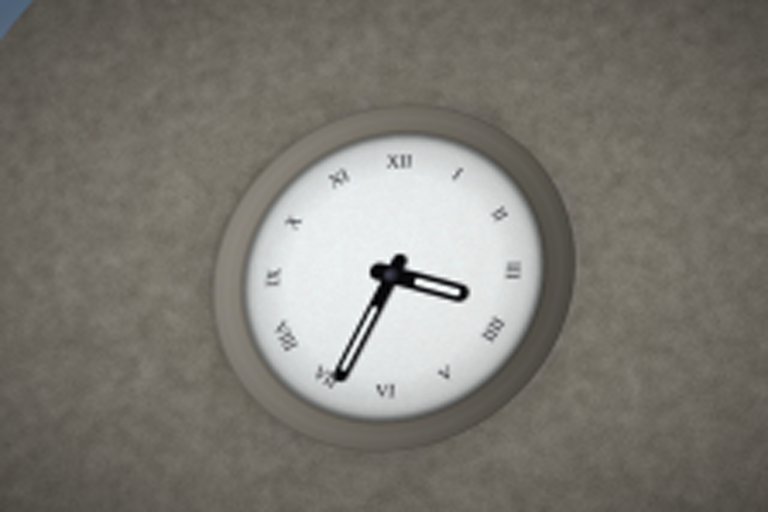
{"hour": 3, "minute": 34}
